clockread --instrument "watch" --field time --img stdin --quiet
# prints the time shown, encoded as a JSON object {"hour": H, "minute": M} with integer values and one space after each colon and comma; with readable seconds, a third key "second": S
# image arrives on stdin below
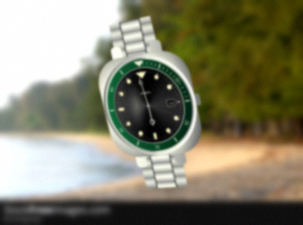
{"hour": 5, "minute": 59}
